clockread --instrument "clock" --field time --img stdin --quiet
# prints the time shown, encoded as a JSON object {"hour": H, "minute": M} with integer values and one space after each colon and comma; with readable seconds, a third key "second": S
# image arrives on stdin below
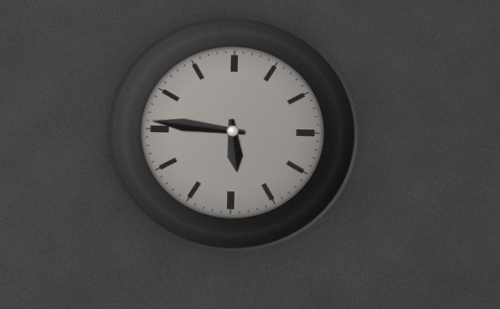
{"hour": 5, "minute": 46}
